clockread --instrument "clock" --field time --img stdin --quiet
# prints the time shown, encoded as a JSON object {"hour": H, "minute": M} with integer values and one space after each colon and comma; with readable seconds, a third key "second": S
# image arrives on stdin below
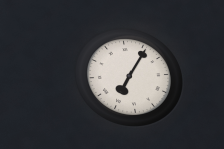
{"hour": 7, "minute": 6}
